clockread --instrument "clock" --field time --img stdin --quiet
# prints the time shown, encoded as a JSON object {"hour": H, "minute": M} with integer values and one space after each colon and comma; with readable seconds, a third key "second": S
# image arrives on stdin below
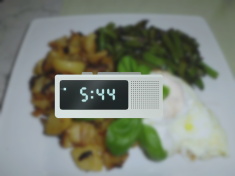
{"hour": 5, "minute": 44}
